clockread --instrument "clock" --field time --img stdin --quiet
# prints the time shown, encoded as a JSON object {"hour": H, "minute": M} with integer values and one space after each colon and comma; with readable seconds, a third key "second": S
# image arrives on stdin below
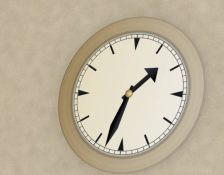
{"hour": 1, "minute": 33}
